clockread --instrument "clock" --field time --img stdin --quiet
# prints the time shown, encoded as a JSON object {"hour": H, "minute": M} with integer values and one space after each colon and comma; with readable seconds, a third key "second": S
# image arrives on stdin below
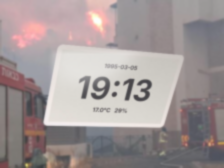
{"hour": 19, "minute": 13}
